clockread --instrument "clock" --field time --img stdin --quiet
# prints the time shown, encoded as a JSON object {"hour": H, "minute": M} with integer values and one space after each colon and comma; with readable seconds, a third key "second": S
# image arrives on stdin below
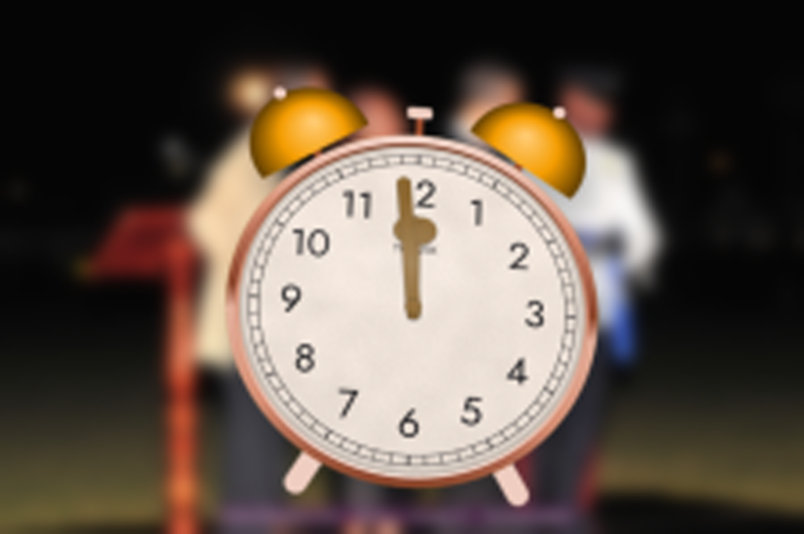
{"hour": 11, "minute": 59}
